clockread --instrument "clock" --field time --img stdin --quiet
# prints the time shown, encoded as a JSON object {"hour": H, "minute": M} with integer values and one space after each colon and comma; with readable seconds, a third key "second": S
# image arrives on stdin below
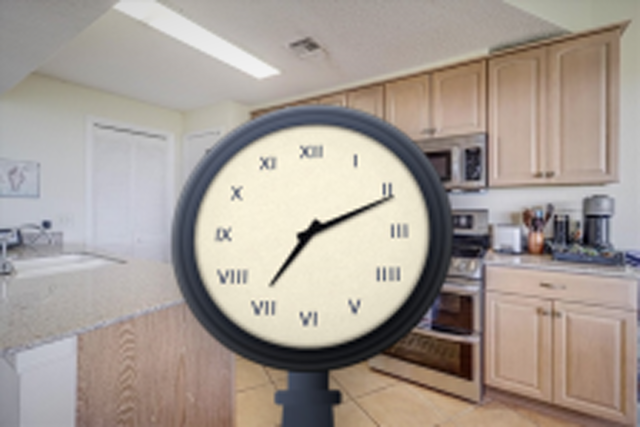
{"hour": 7, "minute": 11}
